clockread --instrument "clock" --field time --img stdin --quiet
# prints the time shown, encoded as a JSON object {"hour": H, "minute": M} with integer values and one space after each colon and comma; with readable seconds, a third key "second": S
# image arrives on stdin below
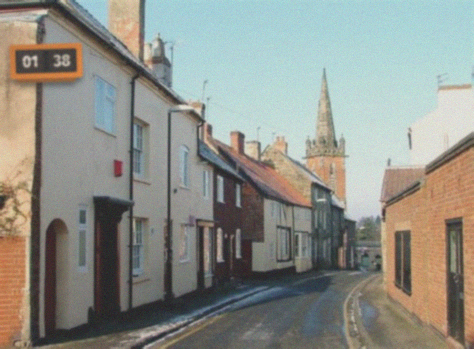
{"hour": 1, "minute": 38}
